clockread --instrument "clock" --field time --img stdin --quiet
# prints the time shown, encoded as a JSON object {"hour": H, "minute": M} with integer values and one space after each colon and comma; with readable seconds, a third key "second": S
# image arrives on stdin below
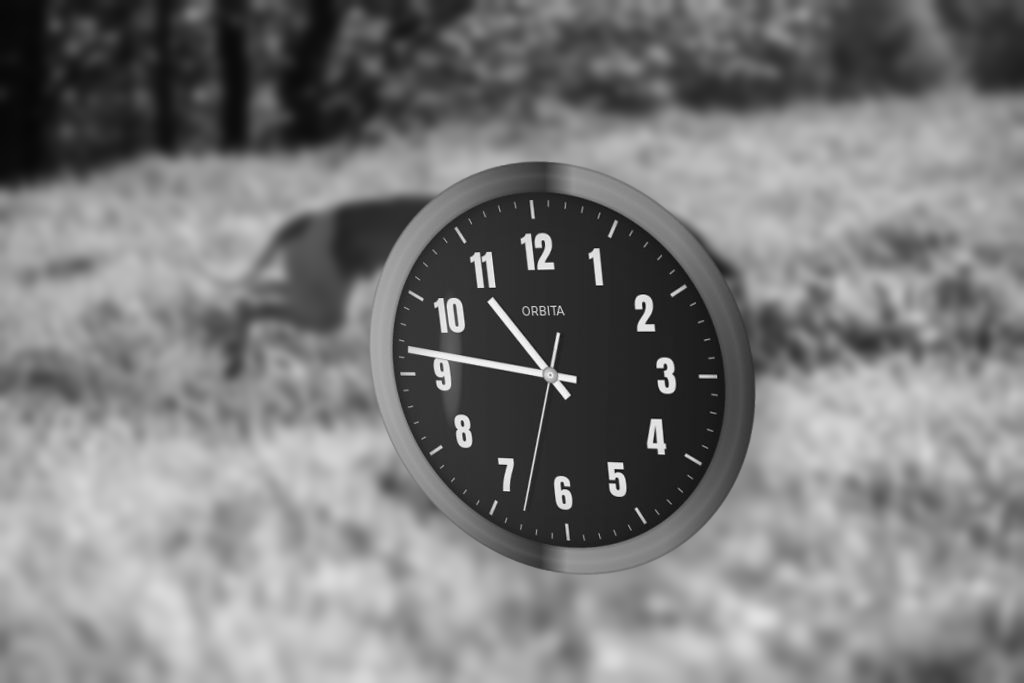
{"hour": 10, "minute": 46, "second": 33}
